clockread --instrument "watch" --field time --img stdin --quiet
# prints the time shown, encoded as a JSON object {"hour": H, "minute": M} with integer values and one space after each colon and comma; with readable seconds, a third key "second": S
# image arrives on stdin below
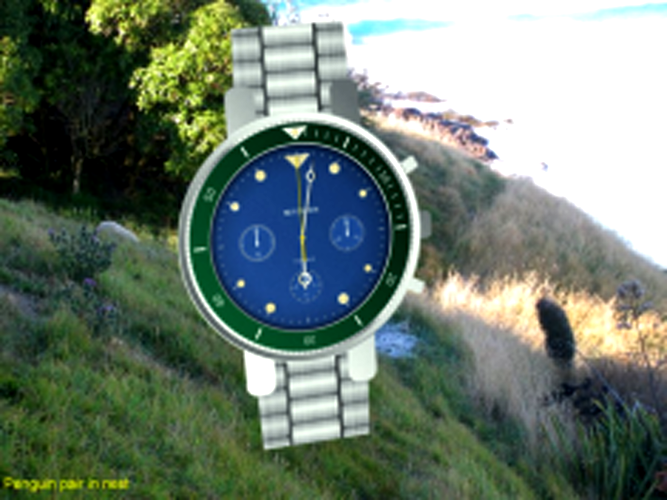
{"hour": 6, "minute": 2}
